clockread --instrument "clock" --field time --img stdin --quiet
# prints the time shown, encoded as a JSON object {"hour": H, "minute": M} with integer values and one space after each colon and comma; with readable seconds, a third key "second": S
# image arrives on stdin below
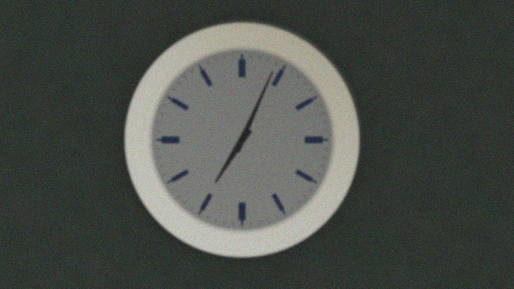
{"hour": 7, "minute": 4}
